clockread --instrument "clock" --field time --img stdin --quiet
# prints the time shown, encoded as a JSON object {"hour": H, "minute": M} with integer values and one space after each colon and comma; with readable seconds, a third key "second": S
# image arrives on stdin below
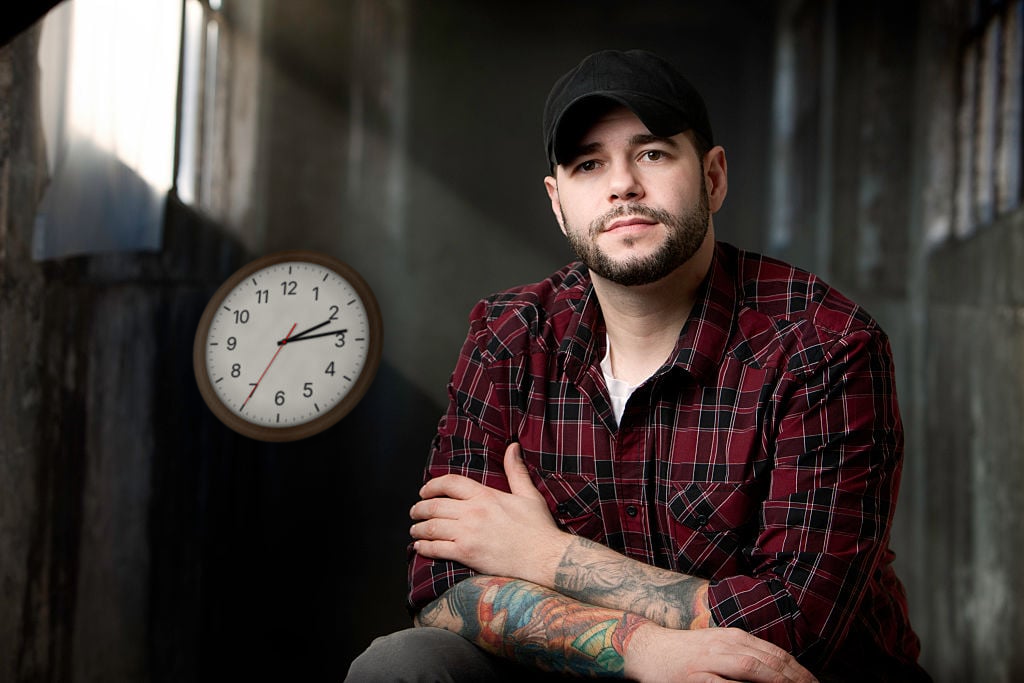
{"hour": 2, "minute": 13, "second": 35}
